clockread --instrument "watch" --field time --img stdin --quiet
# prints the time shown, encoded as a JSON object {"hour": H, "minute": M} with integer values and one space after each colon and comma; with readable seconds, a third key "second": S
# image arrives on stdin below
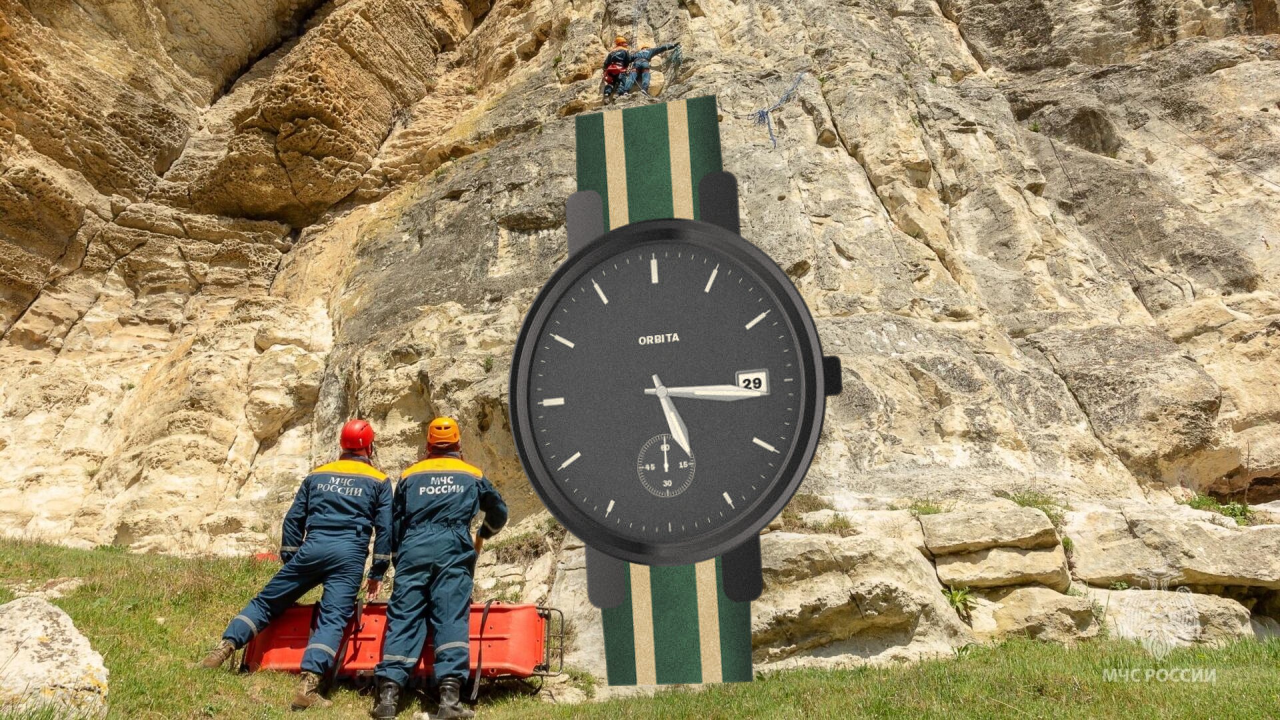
{"hour": 5, "minute": 16}
